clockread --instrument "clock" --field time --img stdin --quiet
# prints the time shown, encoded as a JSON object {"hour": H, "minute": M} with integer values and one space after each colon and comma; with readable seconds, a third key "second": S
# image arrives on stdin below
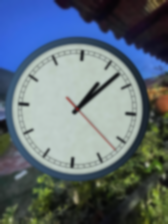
{"hour": 1, "minute": 7, "second": 22}
